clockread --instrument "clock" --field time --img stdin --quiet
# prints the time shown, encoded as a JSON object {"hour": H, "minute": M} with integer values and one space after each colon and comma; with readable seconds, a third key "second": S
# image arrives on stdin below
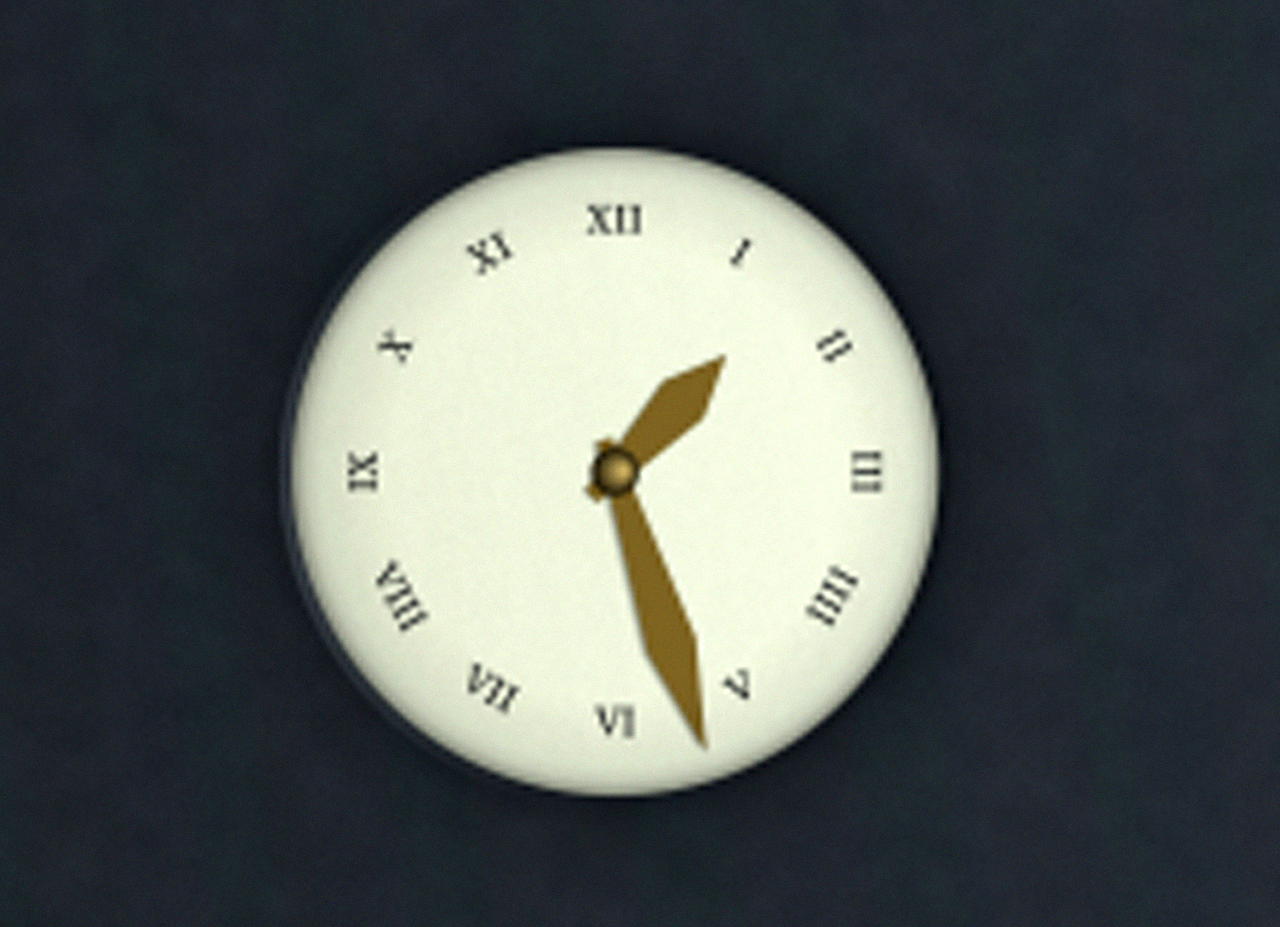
{"hour": 1, "minute": 27}
